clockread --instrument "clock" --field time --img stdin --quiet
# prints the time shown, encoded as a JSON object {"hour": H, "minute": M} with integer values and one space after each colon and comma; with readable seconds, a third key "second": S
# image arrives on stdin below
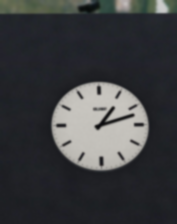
{"hour": 1, "minute": 12}
